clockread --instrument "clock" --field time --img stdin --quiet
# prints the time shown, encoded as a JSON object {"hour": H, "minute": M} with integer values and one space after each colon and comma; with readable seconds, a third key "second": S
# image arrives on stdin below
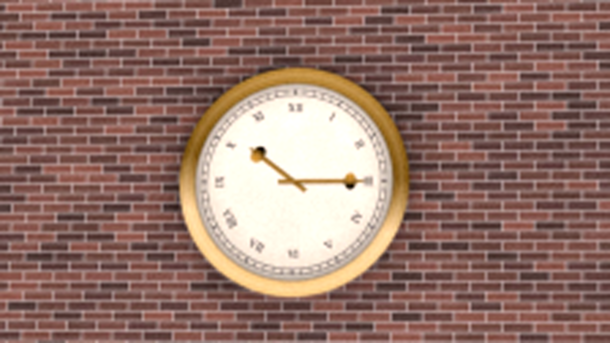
{"hour": 10, "minute": 15}
